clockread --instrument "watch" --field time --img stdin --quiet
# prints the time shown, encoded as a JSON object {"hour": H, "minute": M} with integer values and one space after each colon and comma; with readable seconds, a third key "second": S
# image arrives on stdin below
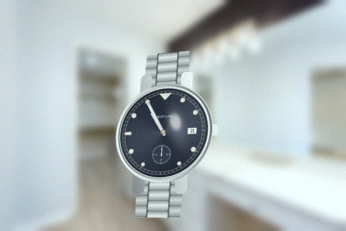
{"hour": 10, "minute": 55}
